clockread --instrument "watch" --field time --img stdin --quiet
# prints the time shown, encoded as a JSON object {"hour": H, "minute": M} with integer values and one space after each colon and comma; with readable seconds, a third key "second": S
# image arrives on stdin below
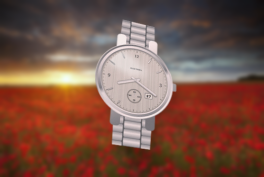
{"hour": 8, "minute": 20}
